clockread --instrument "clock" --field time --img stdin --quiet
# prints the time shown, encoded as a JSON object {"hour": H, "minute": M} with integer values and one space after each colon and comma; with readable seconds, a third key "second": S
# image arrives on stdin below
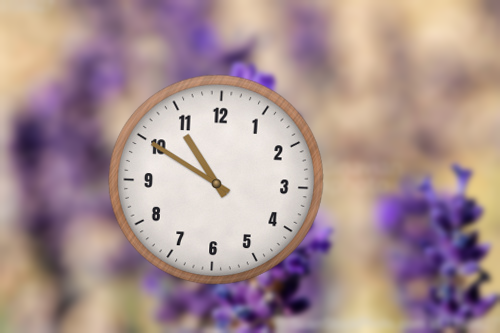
{"hour": 10, "minute": 50}
